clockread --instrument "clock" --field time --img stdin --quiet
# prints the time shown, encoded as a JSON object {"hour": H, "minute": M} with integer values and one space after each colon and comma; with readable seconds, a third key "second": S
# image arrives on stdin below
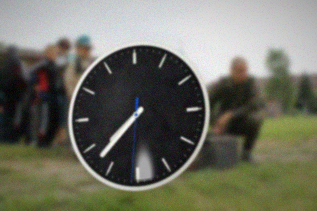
{"hour": 7, "minute": 37, "second": 31}
